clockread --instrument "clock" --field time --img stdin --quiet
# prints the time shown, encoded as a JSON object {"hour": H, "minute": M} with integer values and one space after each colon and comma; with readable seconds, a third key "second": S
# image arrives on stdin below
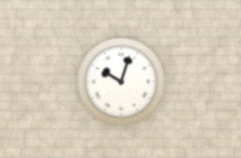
{"hour": 10, "minute": 3}
